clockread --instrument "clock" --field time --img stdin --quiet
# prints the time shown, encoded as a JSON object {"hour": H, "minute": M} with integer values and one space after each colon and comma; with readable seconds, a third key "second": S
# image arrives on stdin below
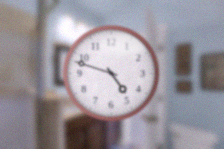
{"hour": 4, "minute": 48}
